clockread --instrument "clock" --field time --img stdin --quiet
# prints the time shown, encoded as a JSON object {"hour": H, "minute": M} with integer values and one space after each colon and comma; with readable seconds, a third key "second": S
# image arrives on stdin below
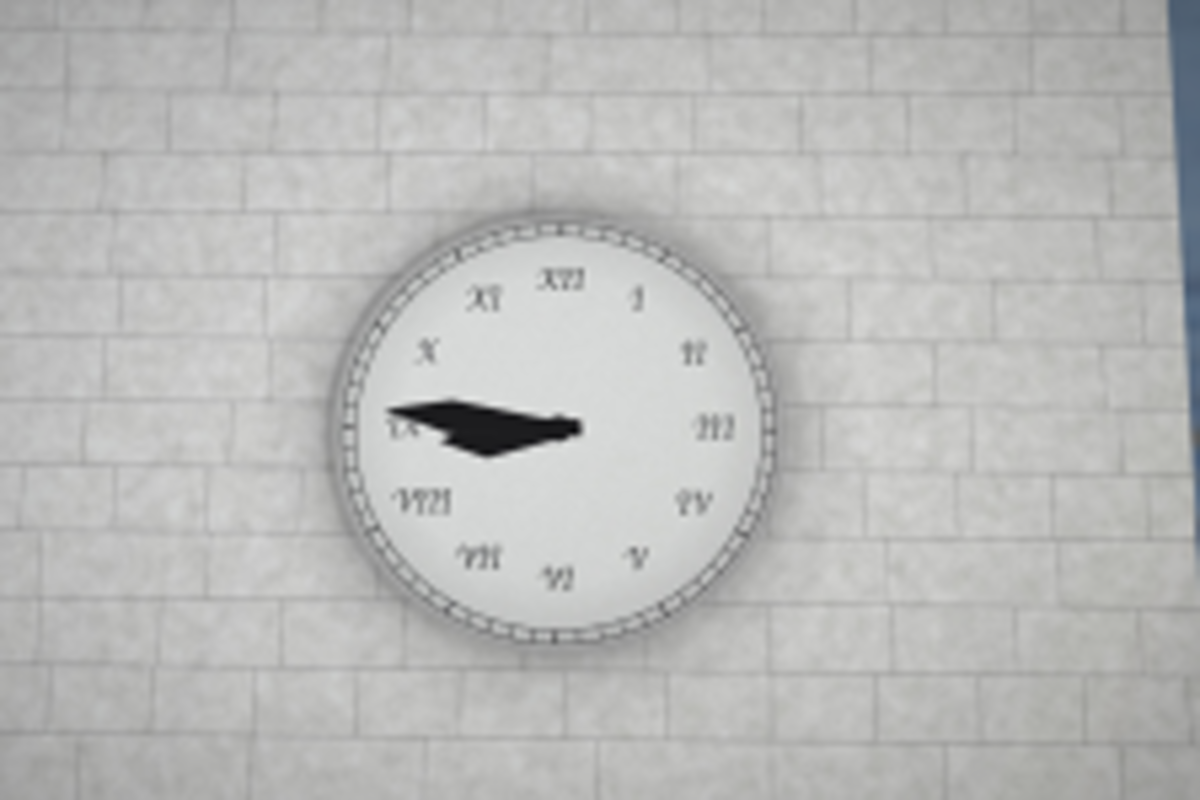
{"hour": 8, "minute": 46}
